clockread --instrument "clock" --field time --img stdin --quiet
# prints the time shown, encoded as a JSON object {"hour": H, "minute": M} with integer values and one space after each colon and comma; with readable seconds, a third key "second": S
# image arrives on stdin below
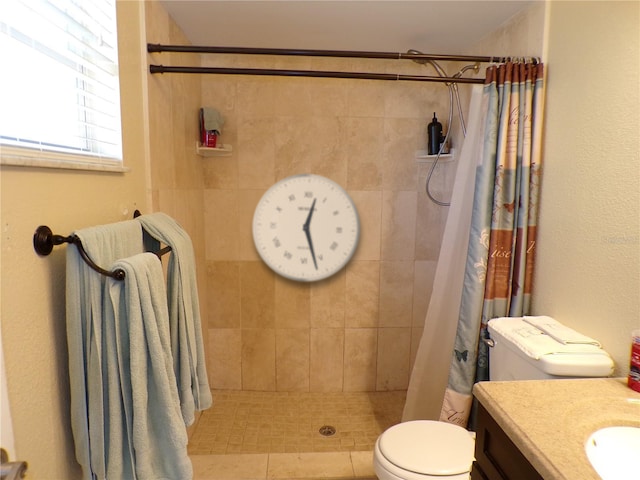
{"hour": 12, "minute": 27}
